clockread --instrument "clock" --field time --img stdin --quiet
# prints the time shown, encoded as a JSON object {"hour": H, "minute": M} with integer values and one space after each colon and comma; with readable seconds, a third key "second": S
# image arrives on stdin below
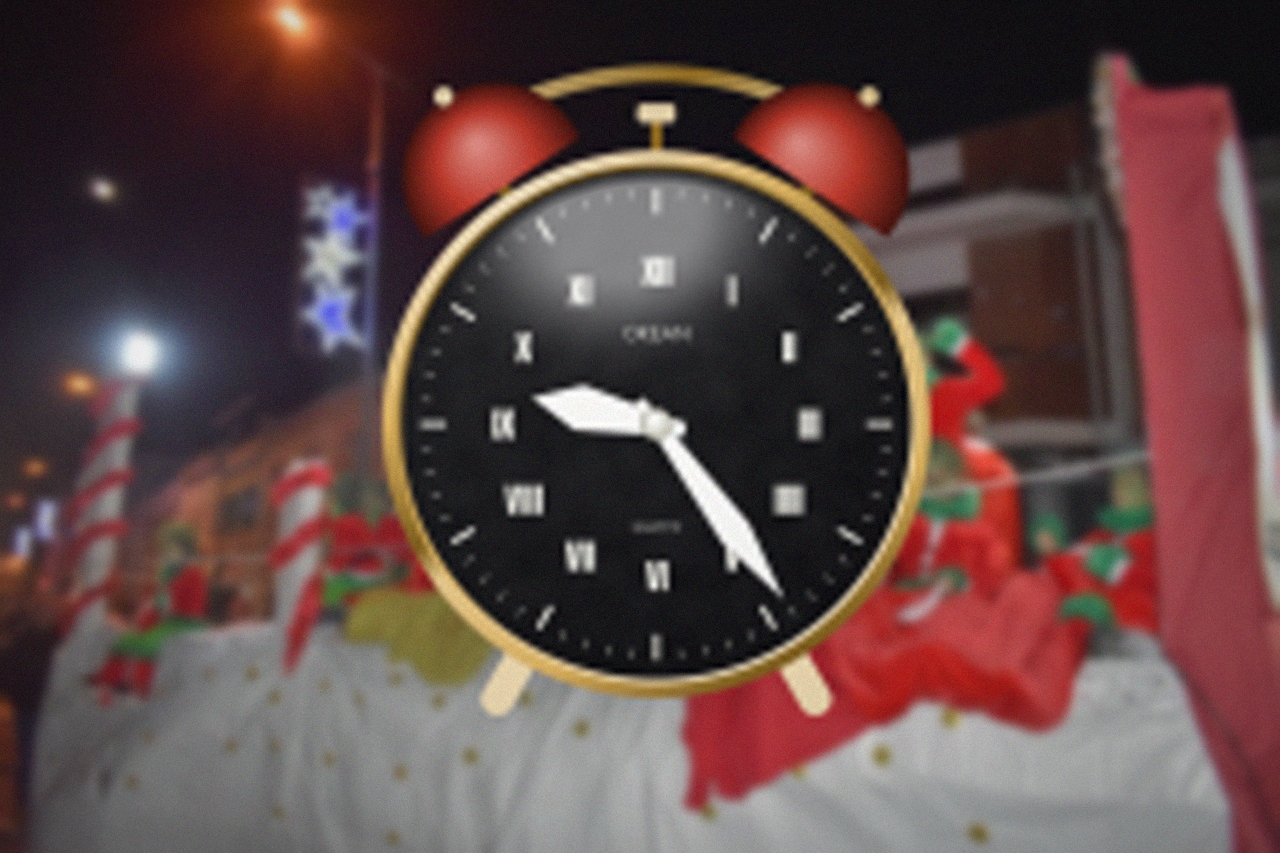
{"hour": 9, "minute": 24}
